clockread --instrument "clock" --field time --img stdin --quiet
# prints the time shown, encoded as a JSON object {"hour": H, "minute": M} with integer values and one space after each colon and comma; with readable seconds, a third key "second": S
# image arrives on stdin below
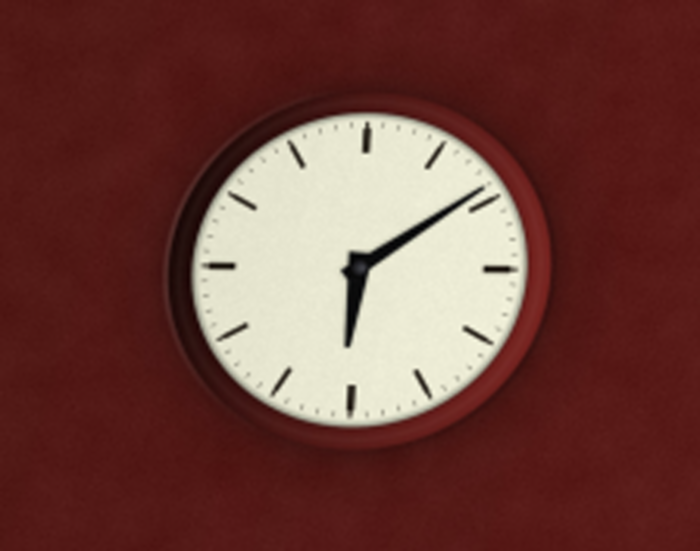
{"hour": 6, "minute": 9}
